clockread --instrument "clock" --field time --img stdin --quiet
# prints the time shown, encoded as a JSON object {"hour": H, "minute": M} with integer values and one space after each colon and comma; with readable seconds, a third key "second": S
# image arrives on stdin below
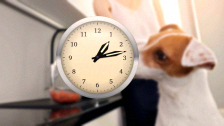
{"hour": 1, "minute": 13}
